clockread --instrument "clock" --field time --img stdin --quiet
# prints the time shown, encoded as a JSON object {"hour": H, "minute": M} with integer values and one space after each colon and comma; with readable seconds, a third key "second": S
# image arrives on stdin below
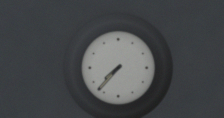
{"hour": 7, "minute": 37}
